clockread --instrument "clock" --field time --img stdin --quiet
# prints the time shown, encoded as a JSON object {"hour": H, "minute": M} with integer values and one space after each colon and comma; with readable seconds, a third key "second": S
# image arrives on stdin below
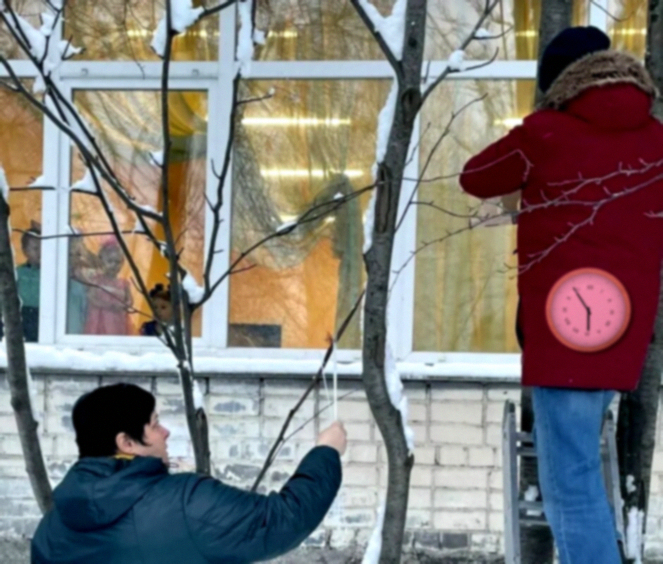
{"hour": 5, "minute": 54}
